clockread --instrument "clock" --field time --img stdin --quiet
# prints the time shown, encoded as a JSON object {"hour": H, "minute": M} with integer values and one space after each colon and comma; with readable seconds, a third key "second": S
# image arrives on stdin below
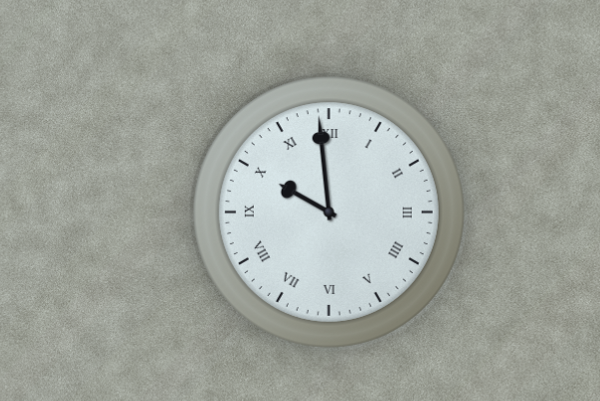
{"hour": 9, "minute": 59}
